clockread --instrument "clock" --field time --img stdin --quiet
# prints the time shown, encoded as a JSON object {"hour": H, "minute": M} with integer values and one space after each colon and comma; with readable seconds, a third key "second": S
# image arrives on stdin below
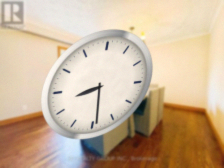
{"hour": 8, "minute": 29}
